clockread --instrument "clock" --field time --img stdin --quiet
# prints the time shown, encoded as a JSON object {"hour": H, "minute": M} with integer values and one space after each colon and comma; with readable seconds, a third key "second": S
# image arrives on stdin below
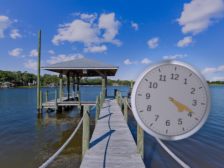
{"hour": 4, "minute": 19}
